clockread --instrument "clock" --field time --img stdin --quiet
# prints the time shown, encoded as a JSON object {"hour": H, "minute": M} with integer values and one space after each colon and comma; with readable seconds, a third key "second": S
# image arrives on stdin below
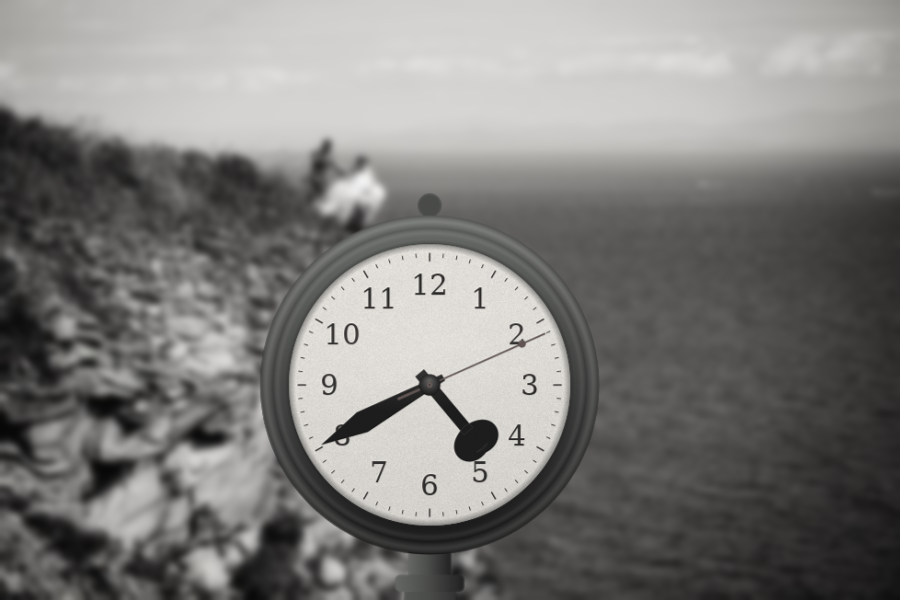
{"hour": 4, "minute": 40, "second": 11}
